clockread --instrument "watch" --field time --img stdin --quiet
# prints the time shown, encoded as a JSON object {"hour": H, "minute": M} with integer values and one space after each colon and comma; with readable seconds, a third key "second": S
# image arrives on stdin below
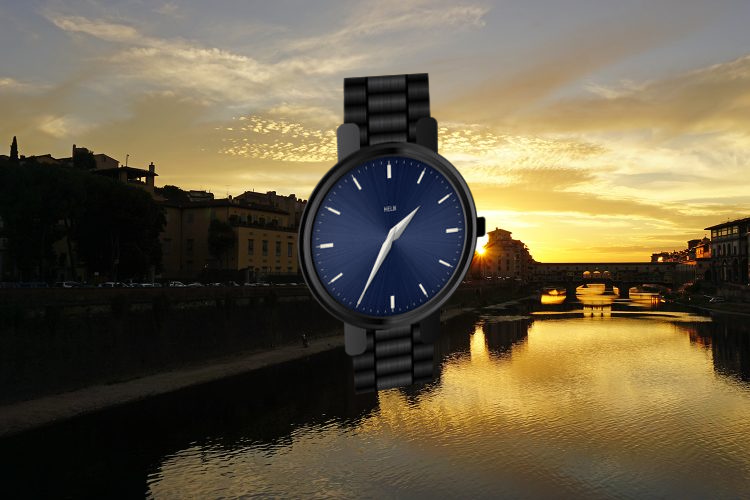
{"hour": 1, "minute": 35}
